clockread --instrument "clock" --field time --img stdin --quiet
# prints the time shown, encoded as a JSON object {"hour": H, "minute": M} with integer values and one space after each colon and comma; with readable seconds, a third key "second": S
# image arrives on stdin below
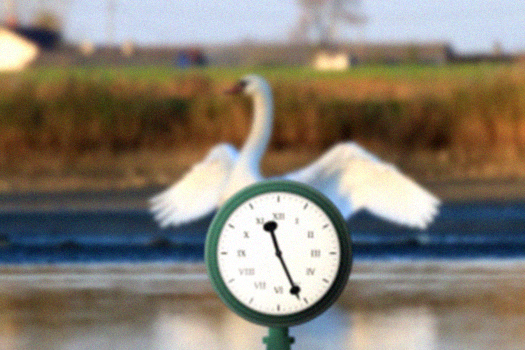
{"hour": 11, "minute": 26}
